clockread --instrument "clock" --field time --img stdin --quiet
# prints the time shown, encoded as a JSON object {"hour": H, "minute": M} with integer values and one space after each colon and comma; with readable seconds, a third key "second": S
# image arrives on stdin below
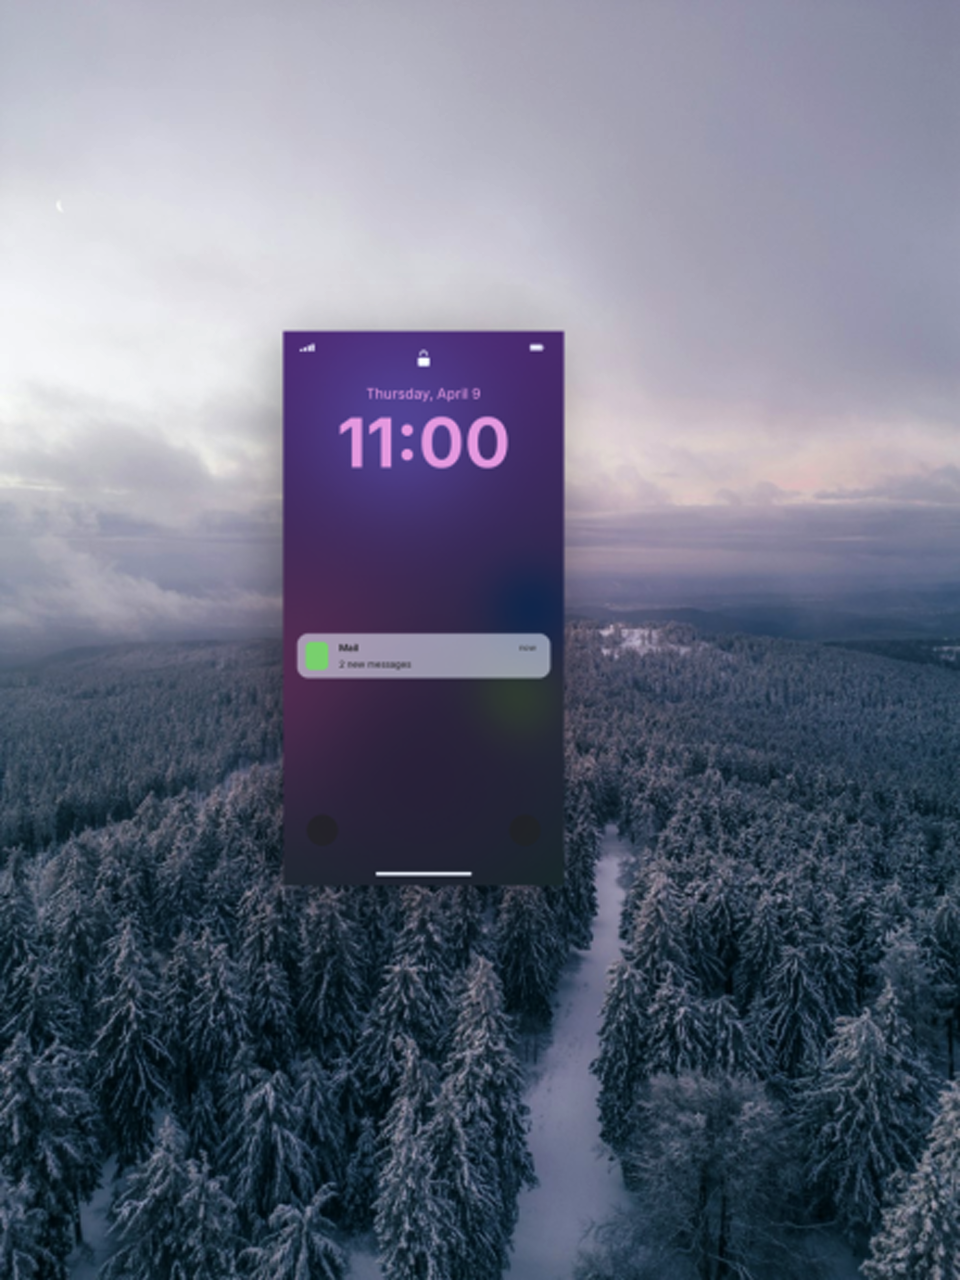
{"hour": 11, "minute": 0}
